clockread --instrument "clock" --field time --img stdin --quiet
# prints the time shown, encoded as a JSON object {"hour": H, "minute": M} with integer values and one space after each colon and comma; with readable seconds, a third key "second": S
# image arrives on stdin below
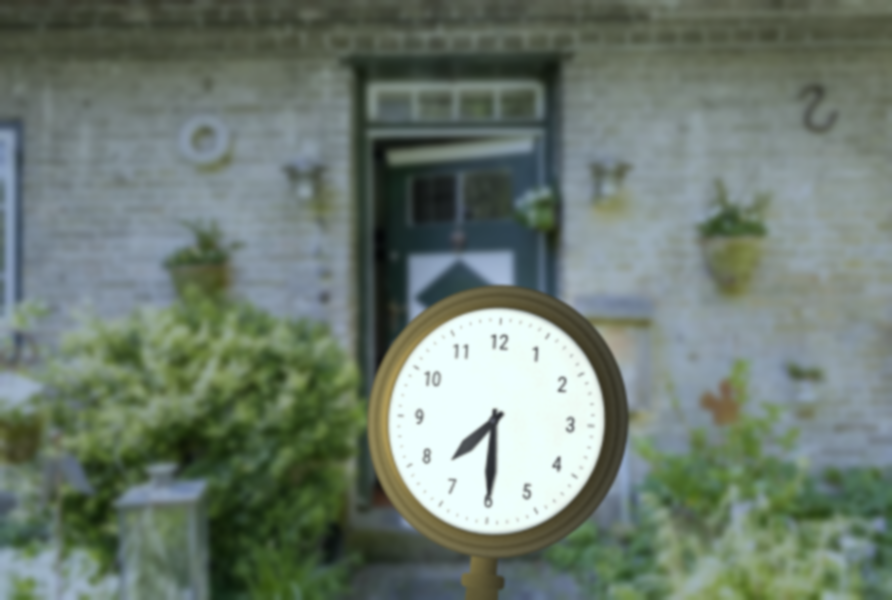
{"hour": 7, "minute": 30}
